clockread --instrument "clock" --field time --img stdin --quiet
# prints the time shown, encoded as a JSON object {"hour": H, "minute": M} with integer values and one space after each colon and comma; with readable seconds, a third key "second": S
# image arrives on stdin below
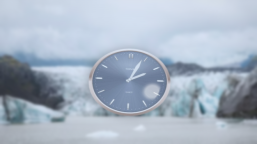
{"hour": 2, "minute": 4}
